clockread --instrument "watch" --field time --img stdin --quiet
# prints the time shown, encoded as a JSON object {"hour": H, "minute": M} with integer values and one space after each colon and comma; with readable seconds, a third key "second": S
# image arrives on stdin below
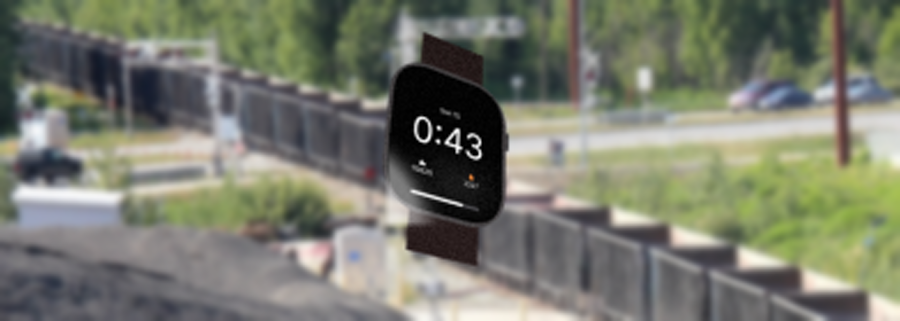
{"hour": 0, "minute": 43}
